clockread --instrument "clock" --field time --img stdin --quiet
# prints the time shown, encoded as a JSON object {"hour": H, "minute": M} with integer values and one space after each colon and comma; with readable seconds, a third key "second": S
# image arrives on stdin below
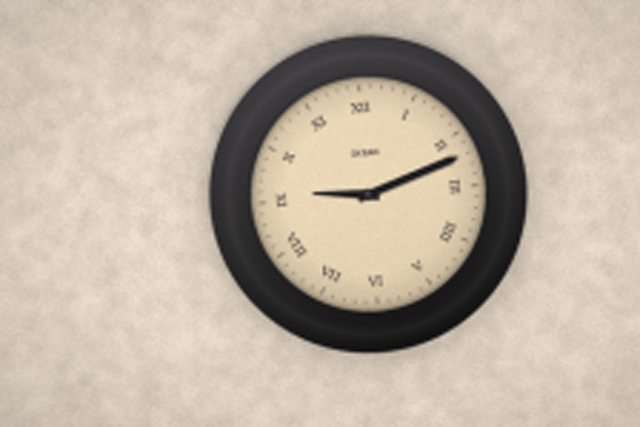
{"hour": 9, "minute": 12}
